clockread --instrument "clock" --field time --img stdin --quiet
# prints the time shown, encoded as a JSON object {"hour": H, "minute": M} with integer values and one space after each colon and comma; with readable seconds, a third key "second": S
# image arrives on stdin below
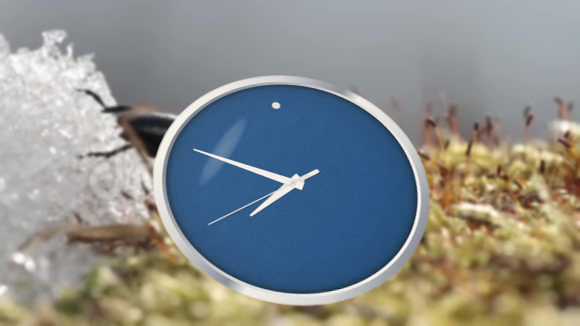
{"hour": 7, "minute": 49, "second": 41}
